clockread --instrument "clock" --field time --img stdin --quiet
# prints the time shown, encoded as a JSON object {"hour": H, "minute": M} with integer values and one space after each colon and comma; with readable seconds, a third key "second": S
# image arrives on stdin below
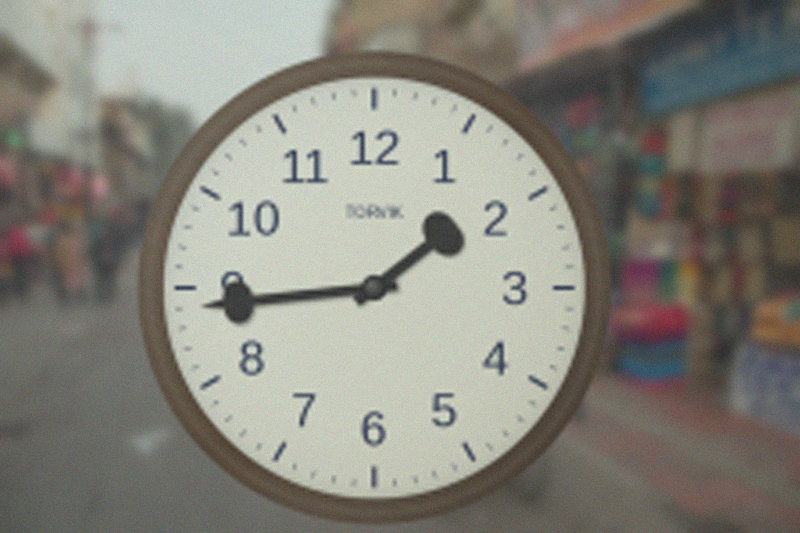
{"hour": 1, "minute": 44}
